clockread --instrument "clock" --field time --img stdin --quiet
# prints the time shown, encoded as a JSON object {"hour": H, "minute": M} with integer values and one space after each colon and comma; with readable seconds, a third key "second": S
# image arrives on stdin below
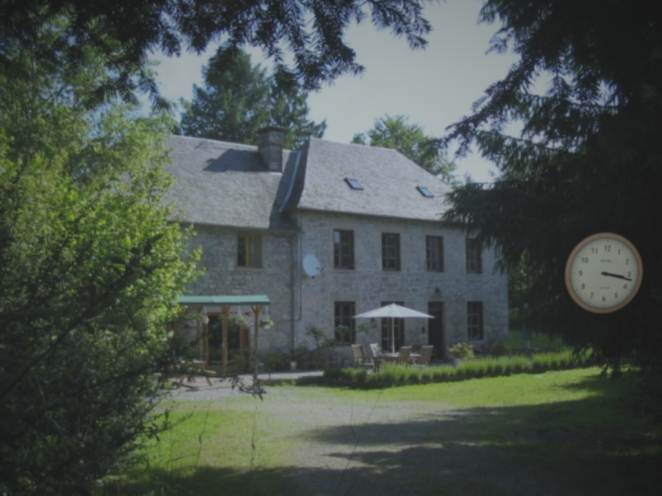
{"hour": 3, "minute": 17}
